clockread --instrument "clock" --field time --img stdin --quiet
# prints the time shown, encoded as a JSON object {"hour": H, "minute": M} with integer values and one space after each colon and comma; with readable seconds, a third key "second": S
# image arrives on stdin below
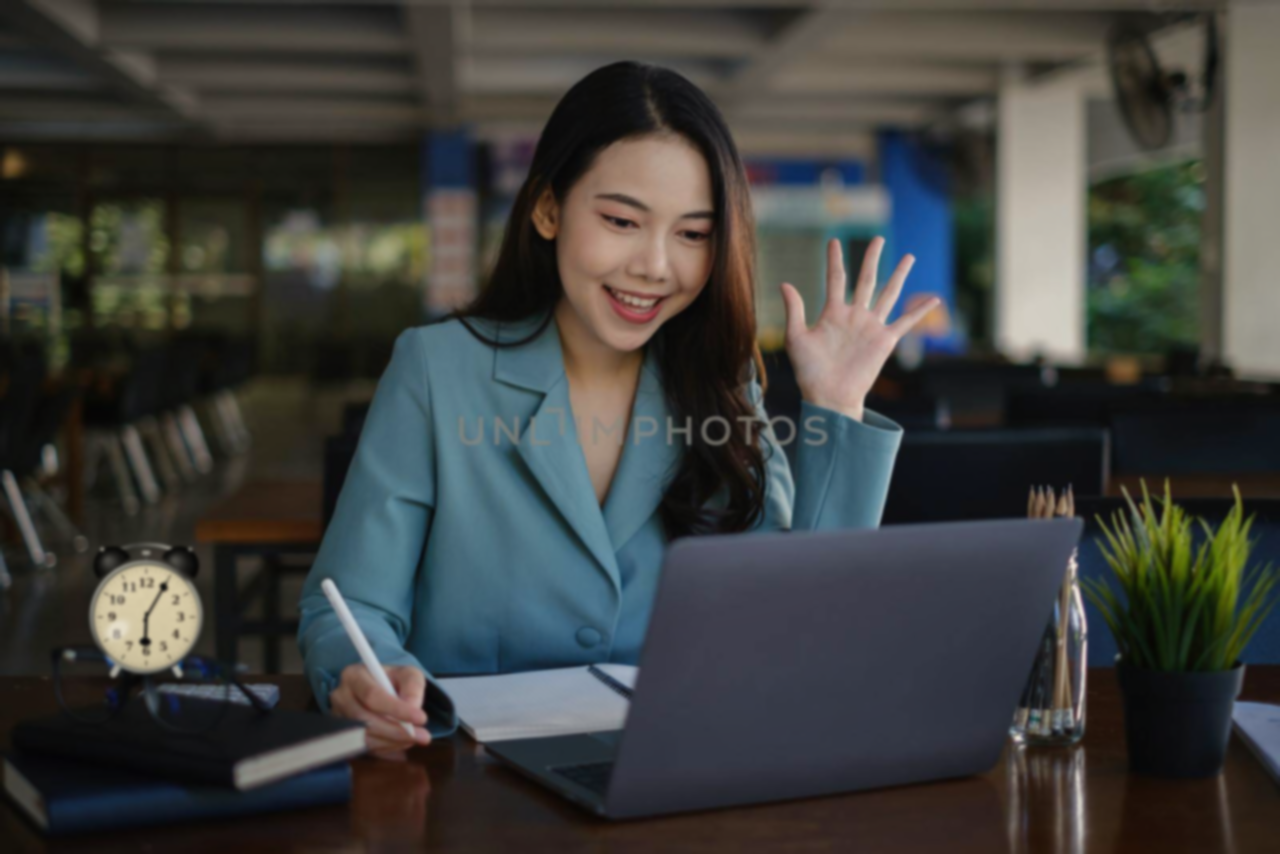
{"hour": 6, "minute": 5}
